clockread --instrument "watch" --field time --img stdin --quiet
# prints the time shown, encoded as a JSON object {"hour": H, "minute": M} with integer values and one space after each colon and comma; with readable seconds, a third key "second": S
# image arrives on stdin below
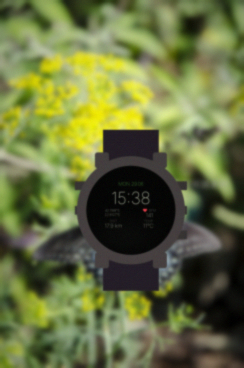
{"hour": 15, "minute": 38}
